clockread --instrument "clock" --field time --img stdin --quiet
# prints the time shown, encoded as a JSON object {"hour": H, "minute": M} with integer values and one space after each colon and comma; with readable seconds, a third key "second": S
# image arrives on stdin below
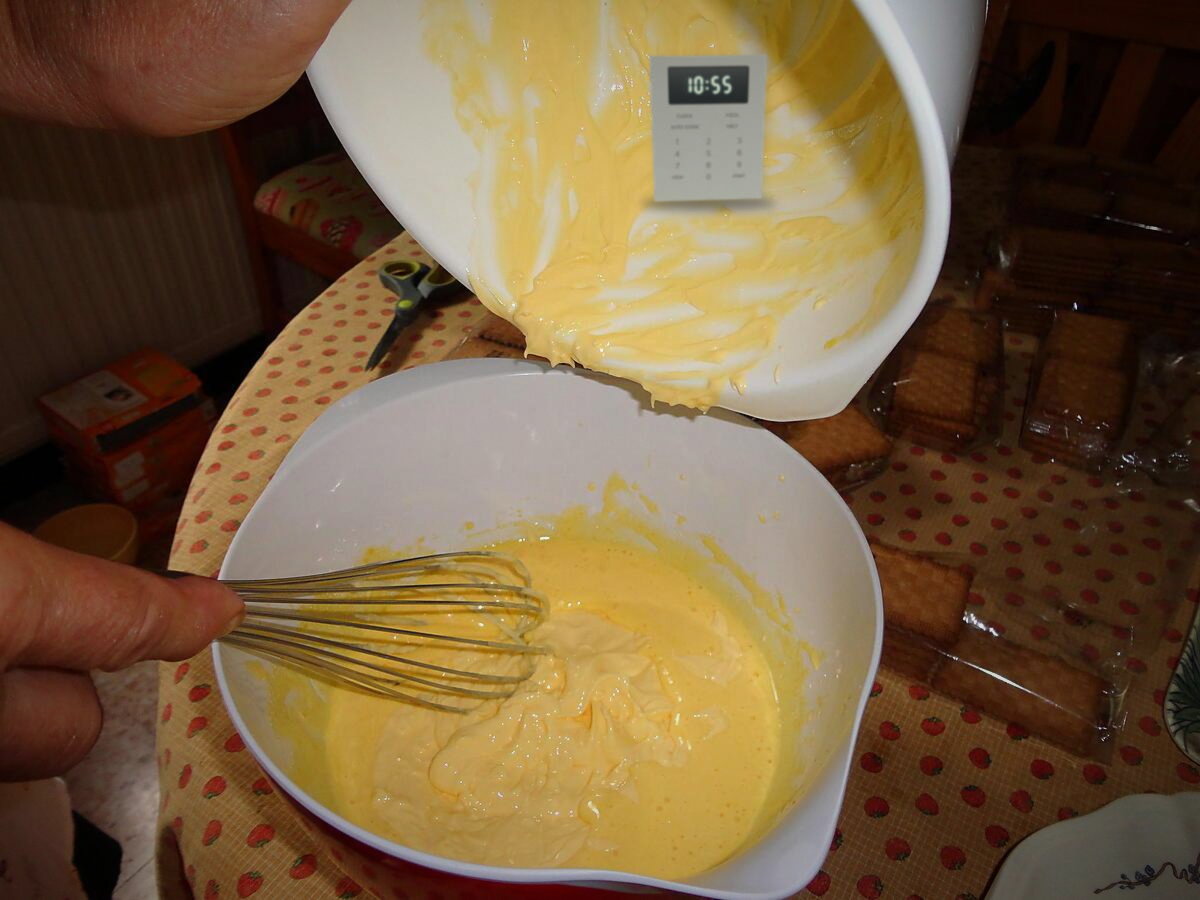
{"hour": 10, "minute": 55}
